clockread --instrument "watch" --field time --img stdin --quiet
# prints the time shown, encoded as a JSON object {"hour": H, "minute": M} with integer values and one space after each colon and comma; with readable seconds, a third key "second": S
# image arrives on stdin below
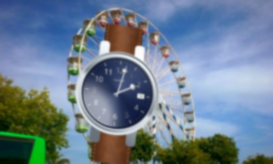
{"hour": 2, "minute": 2}
